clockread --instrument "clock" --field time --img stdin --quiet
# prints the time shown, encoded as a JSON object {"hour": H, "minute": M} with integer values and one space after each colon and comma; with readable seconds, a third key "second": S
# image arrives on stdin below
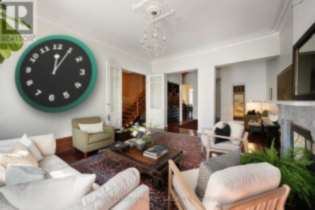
{"hour": 12, "minute": 5}
